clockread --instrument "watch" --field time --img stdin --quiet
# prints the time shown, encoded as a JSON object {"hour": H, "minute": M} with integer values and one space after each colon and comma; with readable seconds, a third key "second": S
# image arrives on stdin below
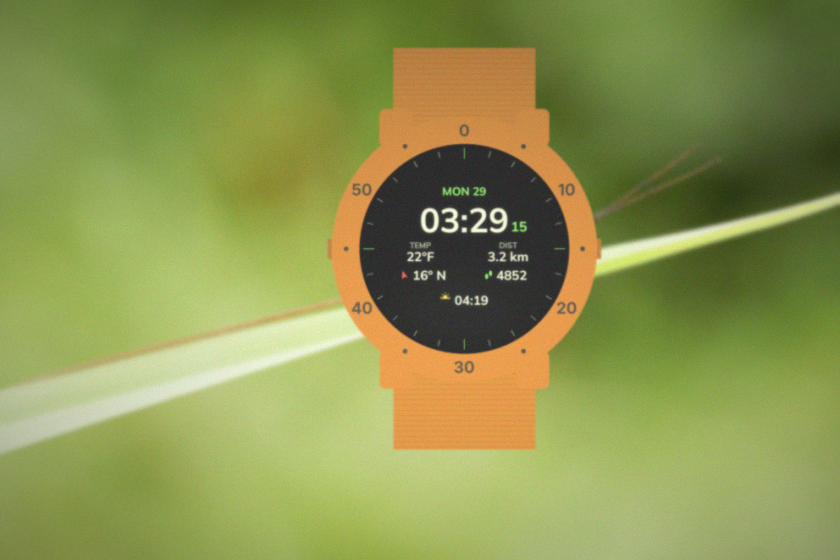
{"hour": 3, "minute": 29, "second": 15}
